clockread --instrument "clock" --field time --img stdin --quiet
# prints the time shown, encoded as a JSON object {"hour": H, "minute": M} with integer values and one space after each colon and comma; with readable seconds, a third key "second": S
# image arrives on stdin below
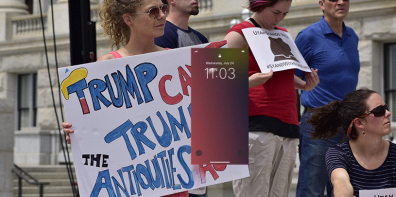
{"hour": 11, "minute": 3}
